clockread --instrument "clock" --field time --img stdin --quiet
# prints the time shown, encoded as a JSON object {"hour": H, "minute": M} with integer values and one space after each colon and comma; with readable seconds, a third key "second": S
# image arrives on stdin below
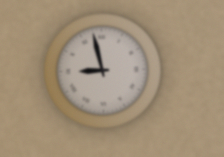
{"hour": 8, "minute": 58}
